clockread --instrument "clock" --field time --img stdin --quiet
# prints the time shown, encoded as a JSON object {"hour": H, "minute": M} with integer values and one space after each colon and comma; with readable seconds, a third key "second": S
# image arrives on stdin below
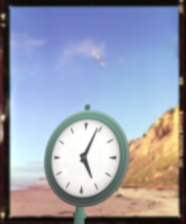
{"hour": 5, "minute": 4}
